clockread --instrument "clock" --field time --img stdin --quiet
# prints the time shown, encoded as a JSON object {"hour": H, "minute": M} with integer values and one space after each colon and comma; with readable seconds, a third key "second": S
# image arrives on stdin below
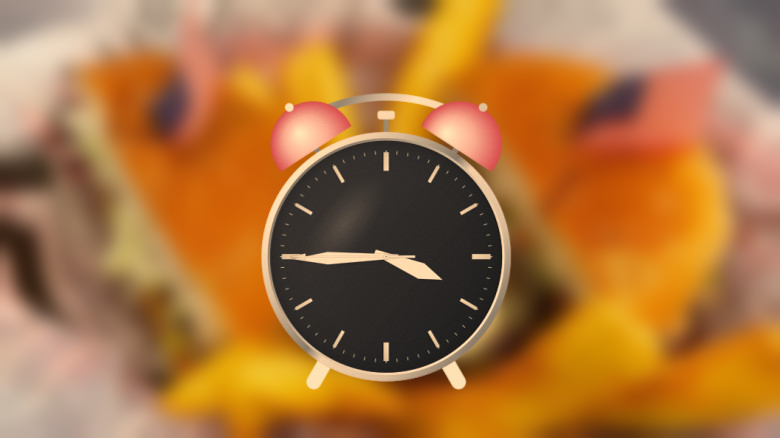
{"hour": 3, "minute": 44, "second": 45}
